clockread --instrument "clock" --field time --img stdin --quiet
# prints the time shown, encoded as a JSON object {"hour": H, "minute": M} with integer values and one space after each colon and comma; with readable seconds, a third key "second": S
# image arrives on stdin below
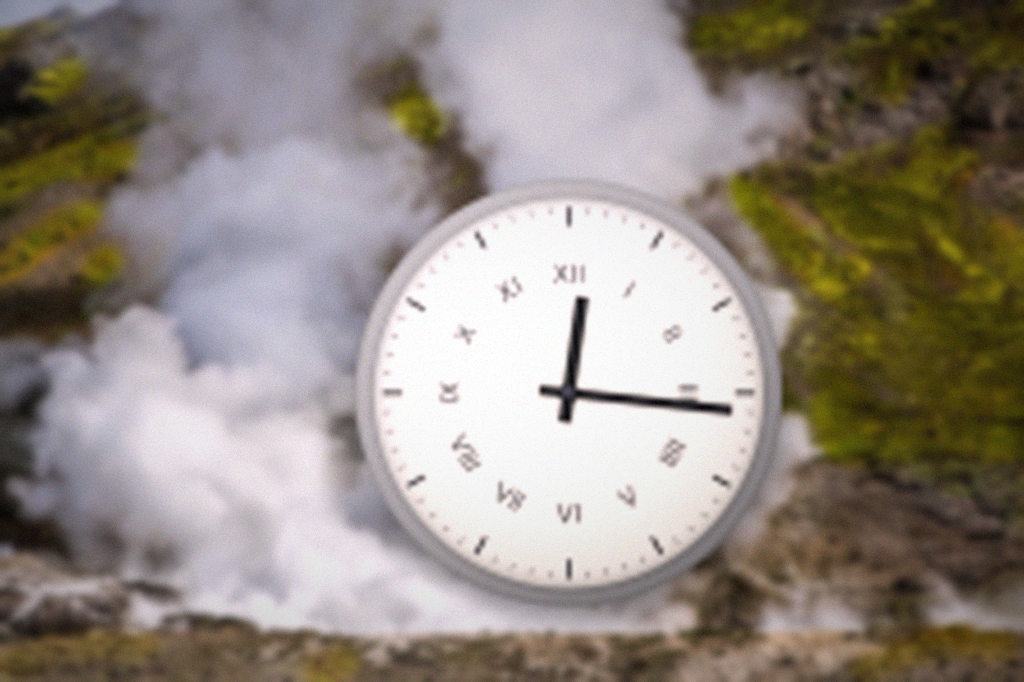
{"hour": 12, "minute": 16}
